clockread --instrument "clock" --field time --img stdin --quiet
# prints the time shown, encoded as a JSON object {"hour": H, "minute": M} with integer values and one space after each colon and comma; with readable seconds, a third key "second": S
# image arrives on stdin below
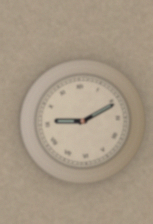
{"hour": 9, "minute": 11}
